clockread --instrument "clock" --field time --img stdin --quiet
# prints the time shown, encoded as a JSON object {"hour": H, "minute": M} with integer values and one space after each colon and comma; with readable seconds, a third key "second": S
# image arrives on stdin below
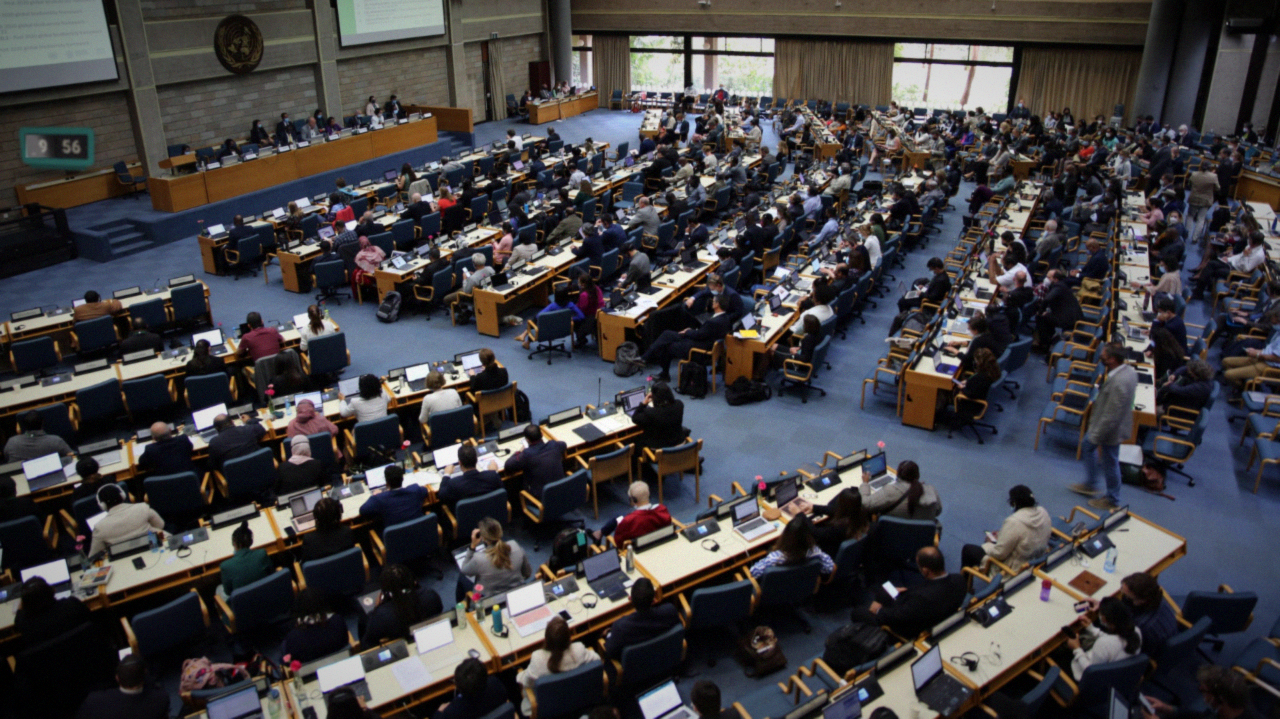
{"hour": 9, "minute": 56}
